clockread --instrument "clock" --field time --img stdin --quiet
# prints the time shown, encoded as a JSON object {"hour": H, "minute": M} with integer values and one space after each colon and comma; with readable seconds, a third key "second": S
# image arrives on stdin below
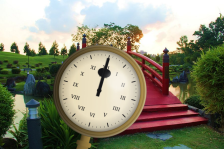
{"hour": 12, "minute": 0}
